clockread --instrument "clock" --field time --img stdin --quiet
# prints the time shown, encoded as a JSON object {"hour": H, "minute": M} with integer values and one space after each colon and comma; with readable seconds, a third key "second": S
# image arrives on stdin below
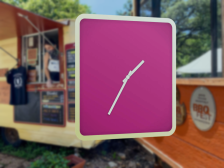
{"hour": 1, "minute": 35}
